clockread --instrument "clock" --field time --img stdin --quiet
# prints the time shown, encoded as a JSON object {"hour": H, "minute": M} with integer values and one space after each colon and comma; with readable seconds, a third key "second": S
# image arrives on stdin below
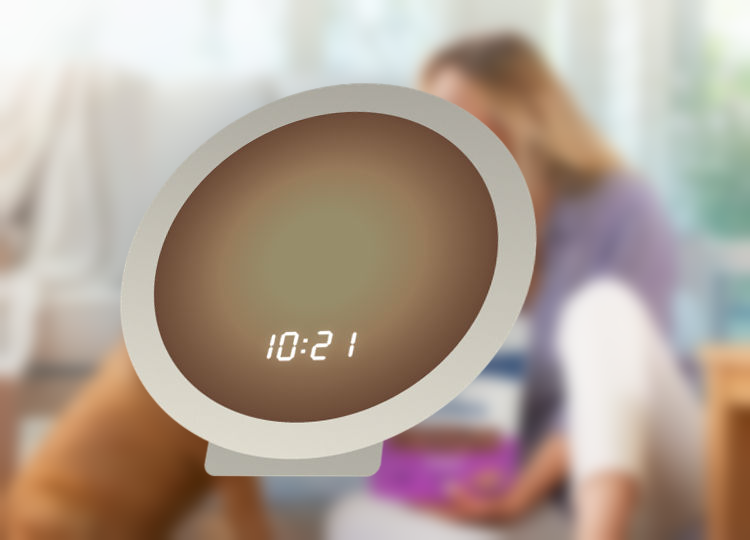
{"hour": 10, "minute": 21}
